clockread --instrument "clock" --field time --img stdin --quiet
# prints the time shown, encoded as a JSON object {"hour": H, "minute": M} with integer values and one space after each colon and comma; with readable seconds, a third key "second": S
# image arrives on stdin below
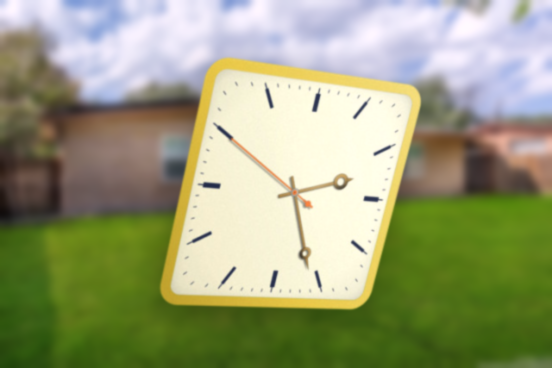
{"hour": 2, "minute": 25, "second": 50}
